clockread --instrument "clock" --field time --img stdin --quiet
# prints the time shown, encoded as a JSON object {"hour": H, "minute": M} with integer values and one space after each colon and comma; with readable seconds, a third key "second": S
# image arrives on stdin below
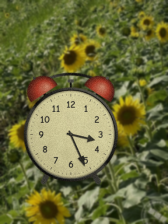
{"hour": 3, "minute": 26}
